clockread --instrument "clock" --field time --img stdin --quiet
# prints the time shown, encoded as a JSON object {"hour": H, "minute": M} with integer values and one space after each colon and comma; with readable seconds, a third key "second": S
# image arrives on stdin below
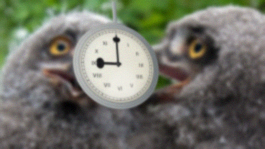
{"hour": 9, "minute": 0}
